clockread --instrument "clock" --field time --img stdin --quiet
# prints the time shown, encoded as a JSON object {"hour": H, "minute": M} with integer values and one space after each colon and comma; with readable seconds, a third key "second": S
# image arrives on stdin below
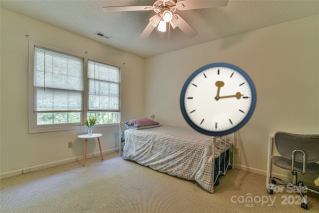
{"hour": 12, "minute": 14}
